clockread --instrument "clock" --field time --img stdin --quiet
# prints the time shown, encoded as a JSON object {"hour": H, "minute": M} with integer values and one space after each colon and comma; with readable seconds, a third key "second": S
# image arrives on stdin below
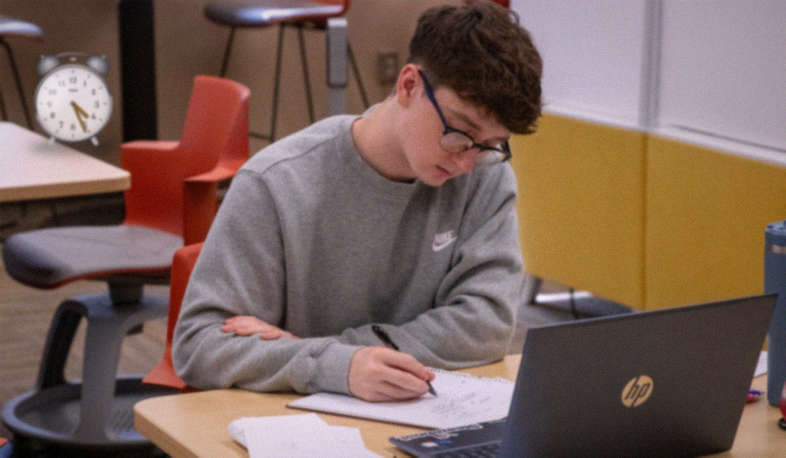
{"hour": 4, "minute": 26}
